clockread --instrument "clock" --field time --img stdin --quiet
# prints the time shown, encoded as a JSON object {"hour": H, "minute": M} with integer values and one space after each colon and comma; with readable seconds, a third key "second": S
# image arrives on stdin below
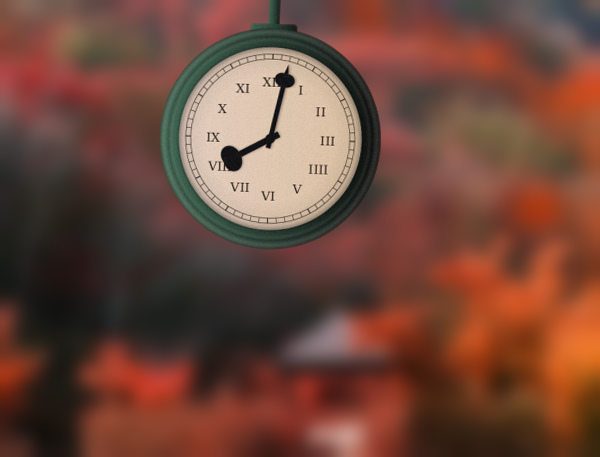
{"hour": 8, "minute": 2}
